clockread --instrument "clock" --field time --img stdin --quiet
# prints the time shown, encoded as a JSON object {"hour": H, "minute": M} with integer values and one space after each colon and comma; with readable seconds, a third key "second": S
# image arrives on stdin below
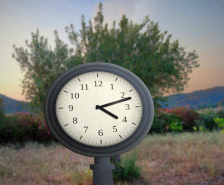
{"hour": 4, "minute": 12}
